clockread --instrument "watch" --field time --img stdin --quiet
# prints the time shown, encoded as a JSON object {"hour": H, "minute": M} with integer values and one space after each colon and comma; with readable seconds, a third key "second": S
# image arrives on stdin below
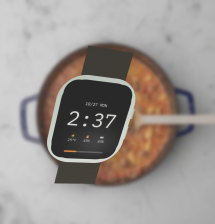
{"hour": 2, "minute": 37}
